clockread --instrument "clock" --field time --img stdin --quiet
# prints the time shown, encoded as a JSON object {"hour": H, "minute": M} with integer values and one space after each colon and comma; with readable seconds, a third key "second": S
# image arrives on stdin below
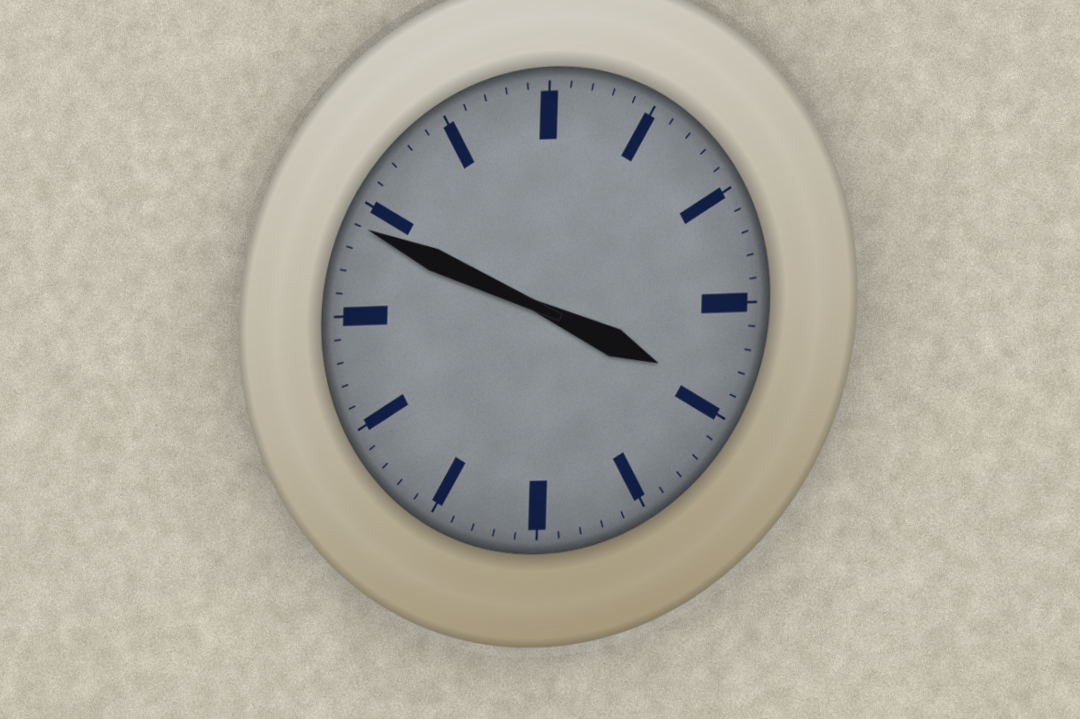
{"hour": 3, "minute": 49}
